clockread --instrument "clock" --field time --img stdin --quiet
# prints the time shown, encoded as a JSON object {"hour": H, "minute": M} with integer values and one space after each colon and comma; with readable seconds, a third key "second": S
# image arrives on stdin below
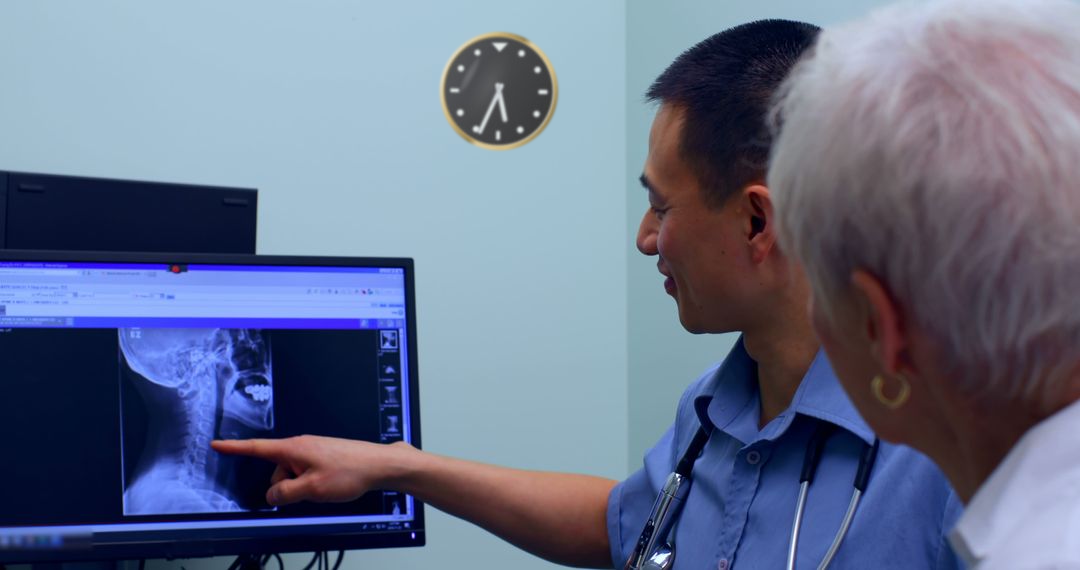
{"hour": 5, "minute": 34}
